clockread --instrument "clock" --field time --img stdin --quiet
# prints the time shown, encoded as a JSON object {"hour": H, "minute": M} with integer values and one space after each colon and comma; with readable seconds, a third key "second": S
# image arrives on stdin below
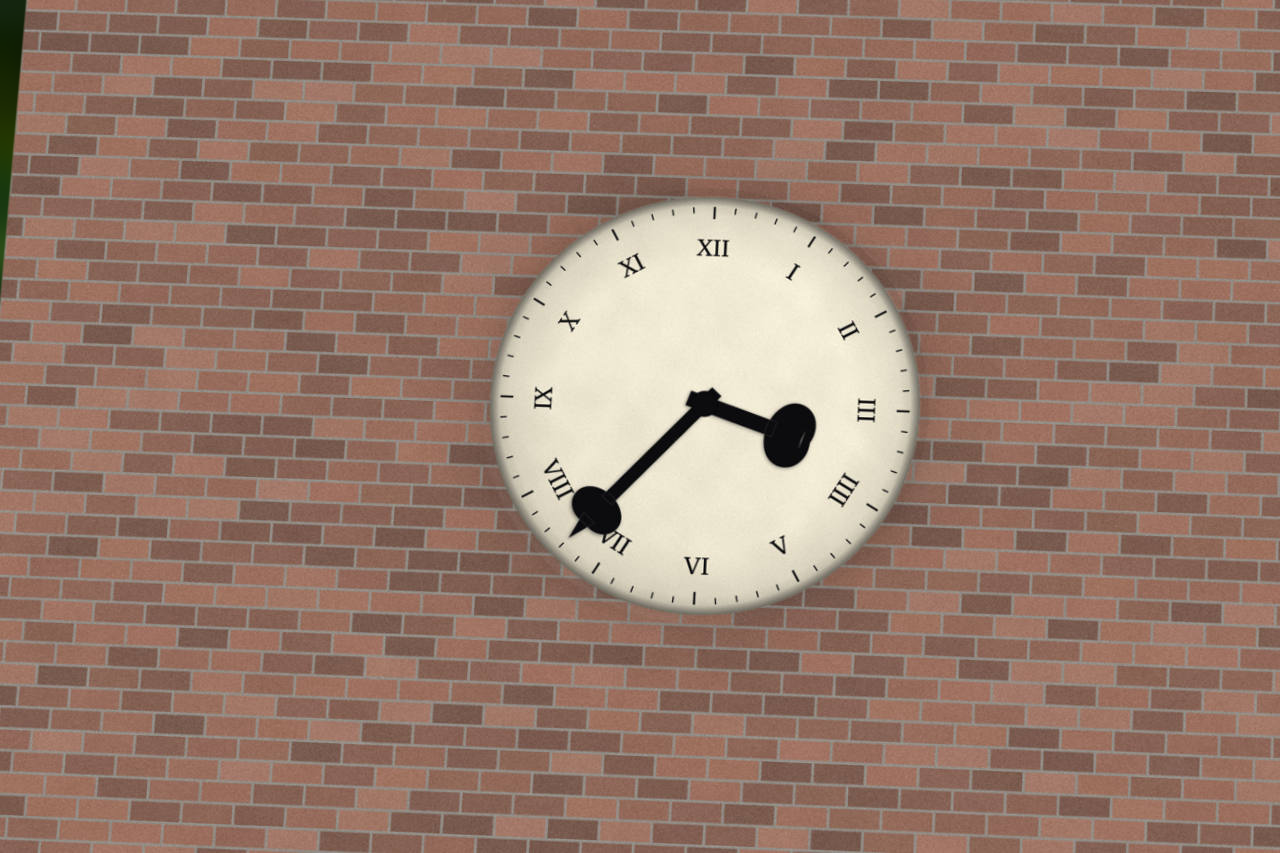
{"hour": 3, "minute": 37}
